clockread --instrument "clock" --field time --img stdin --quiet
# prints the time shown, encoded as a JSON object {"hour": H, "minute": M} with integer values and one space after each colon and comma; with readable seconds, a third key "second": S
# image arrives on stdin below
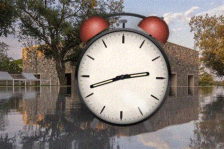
{"hour": 2, "minute": 42}
